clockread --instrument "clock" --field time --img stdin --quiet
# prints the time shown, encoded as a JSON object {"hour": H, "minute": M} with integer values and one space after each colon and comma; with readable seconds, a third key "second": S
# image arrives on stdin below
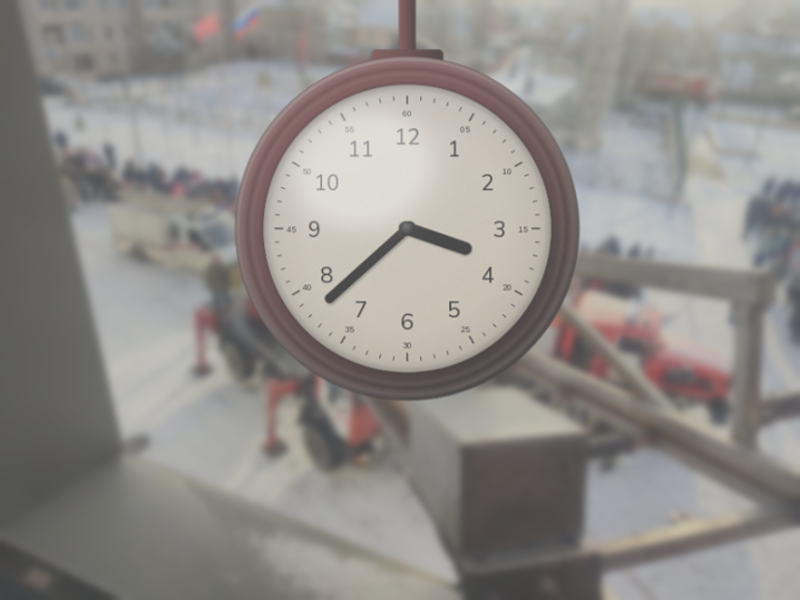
{"hour": 3, "minute": 38}
